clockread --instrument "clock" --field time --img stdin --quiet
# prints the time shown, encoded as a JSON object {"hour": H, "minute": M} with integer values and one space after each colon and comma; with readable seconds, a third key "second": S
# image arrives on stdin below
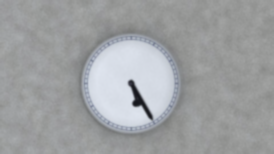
{"hour": 5, "minute": 25}
